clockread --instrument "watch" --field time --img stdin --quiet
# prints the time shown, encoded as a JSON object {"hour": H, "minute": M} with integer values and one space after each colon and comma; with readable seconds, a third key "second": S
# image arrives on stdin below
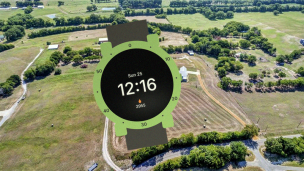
{"hour": 12, "minute": 16}
